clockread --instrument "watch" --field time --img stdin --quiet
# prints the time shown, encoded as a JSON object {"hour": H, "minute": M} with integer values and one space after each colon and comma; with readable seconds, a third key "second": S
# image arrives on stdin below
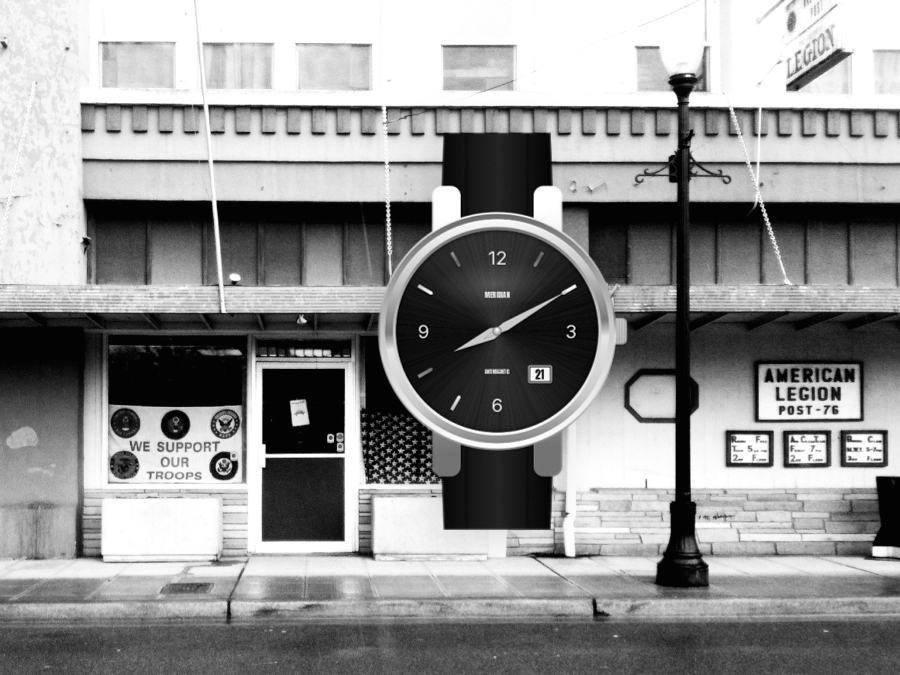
{"hour": 8, "minute": 10}
